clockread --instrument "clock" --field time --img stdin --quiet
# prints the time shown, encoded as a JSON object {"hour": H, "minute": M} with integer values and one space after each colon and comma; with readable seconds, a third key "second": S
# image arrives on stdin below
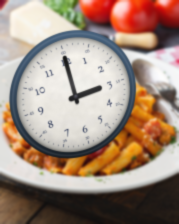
{"hour": 3, "minute": 0}
